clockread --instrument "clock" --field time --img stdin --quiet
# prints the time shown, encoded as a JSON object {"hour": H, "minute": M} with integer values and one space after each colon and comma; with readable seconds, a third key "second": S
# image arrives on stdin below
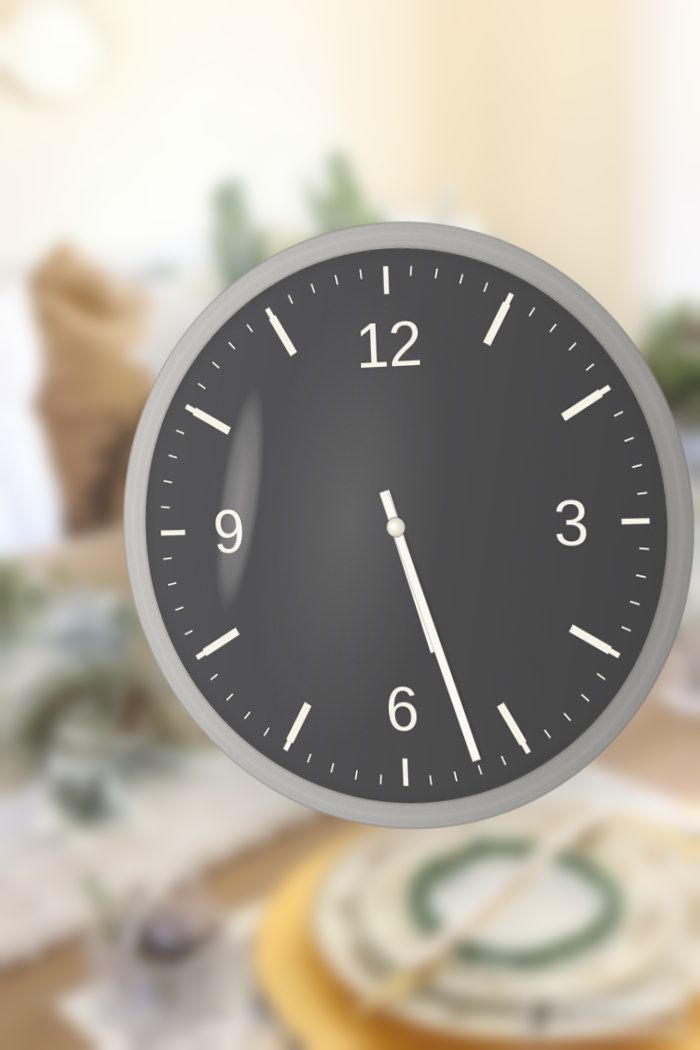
{"hour": 5, "minute": 27}
